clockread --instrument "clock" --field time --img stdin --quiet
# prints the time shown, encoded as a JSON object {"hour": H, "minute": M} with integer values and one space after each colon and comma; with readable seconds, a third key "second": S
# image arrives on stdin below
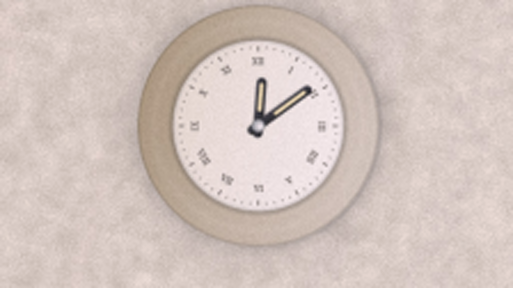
{"hour": 12, "minute": 9}
